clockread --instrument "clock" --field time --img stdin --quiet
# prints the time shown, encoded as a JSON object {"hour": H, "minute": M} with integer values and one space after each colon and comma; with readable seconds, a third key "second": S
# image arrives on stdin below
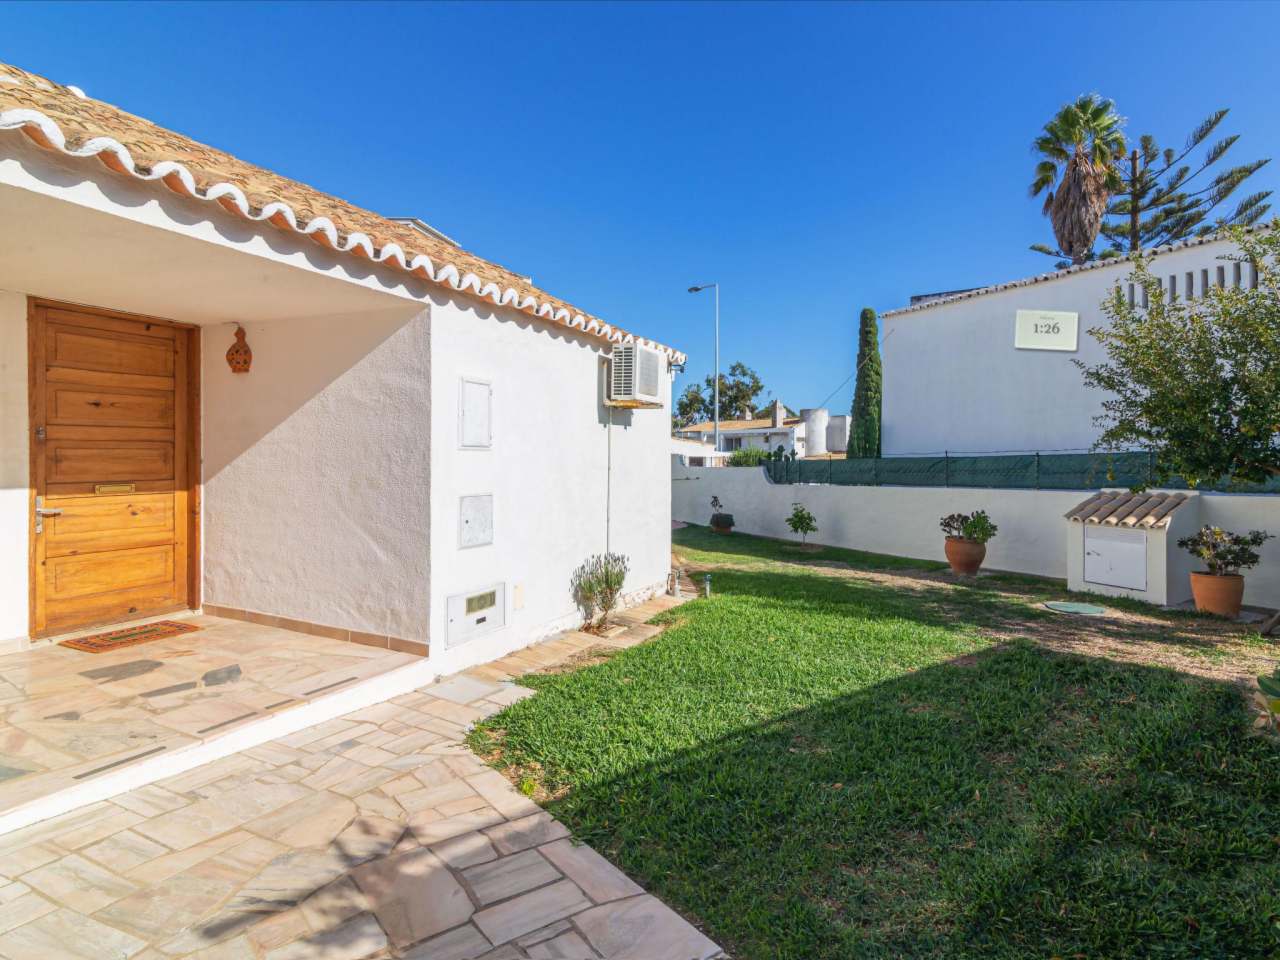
{"hour": 1, "minute": 26}
